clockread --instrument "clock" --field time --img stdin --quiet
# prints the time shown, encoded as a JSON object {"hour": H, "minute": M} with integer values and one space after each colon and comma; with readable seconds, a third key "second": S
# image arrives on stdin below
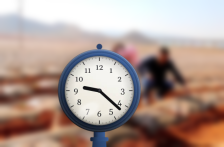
{"hour": 9, "minute": 22}
